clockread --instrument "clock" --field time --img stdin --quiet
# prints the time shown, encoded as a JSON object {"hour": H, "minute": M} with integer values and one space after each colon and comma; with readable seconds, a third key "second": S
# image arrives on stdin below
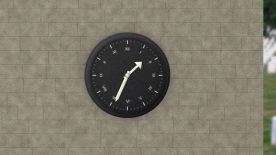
{"hour": 1, "minute": 34}
